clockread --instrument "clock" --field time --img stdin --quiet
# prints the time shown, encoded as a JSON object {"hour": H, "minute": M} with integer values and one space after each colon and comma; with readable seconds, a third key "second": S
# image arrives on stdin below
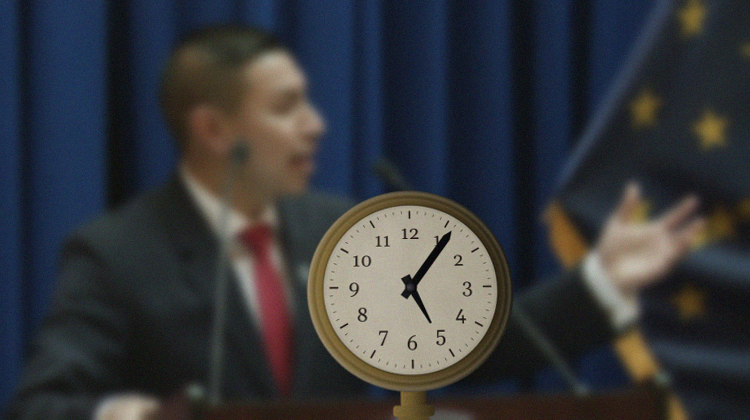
{"hour": 5, "minute": 6}
